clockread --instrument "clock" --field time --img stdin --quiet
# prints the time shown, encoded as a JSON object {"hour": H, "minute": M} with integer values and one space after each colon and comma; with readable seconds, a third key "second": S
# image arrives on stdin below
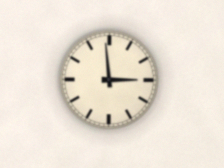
{"hour": 2, "minute": 59}
